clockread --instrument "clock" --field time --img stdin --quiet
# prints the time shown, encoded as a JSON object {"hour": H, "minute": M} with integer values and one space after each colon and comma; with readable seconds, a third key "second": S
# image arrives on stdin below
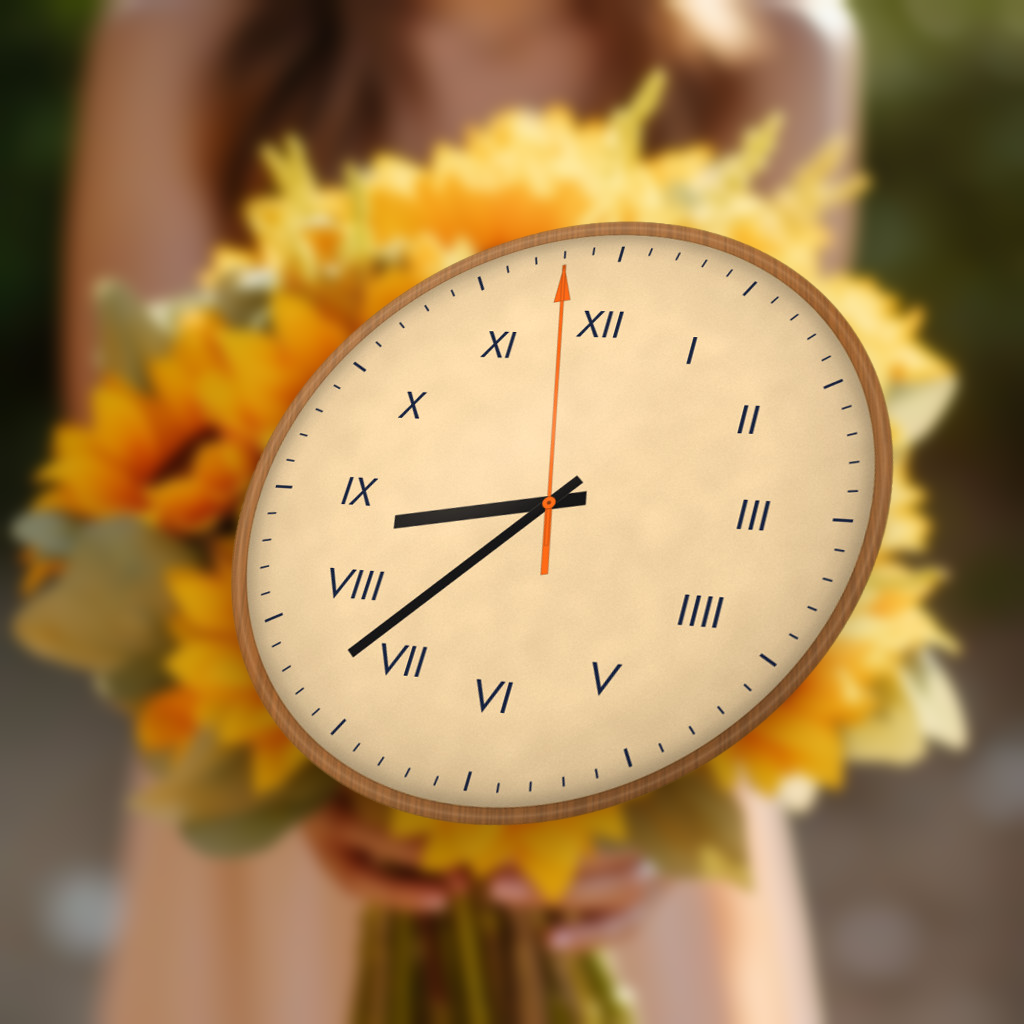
{"hour": 8, "minute": 36, "second": 58}
